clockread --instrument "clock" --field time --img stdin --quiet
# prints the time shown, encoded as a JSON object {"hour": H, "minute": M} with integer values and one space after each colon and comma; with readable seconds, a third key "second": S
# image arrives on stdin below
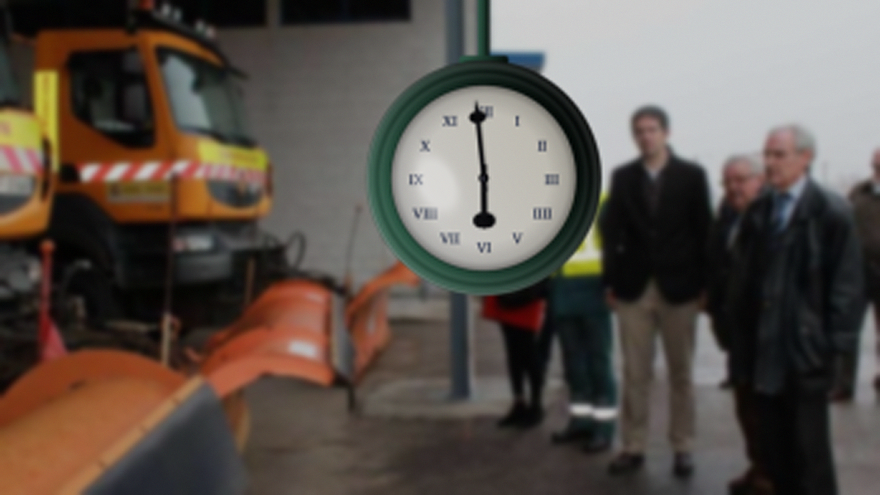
{"hour": 5, "minute": 59}
